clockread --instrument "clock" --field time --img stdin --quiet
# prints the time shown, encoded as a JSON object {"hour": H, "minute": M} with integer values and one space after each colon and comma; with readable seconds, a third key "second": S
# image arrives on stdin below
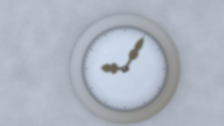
{"hour": 9, "minute": 5}
